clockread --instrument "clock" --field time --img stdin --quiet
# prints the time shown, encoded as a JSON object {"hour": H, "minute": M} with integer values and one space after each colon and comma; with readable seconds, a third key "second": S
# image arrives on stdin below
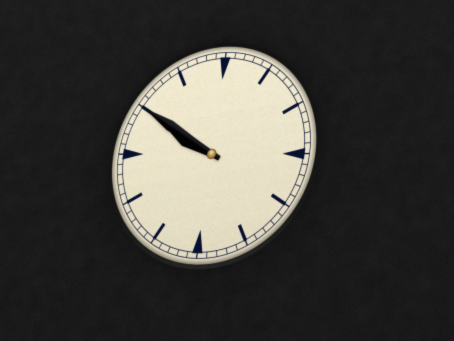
{"hour": 9, "minute": 50}
